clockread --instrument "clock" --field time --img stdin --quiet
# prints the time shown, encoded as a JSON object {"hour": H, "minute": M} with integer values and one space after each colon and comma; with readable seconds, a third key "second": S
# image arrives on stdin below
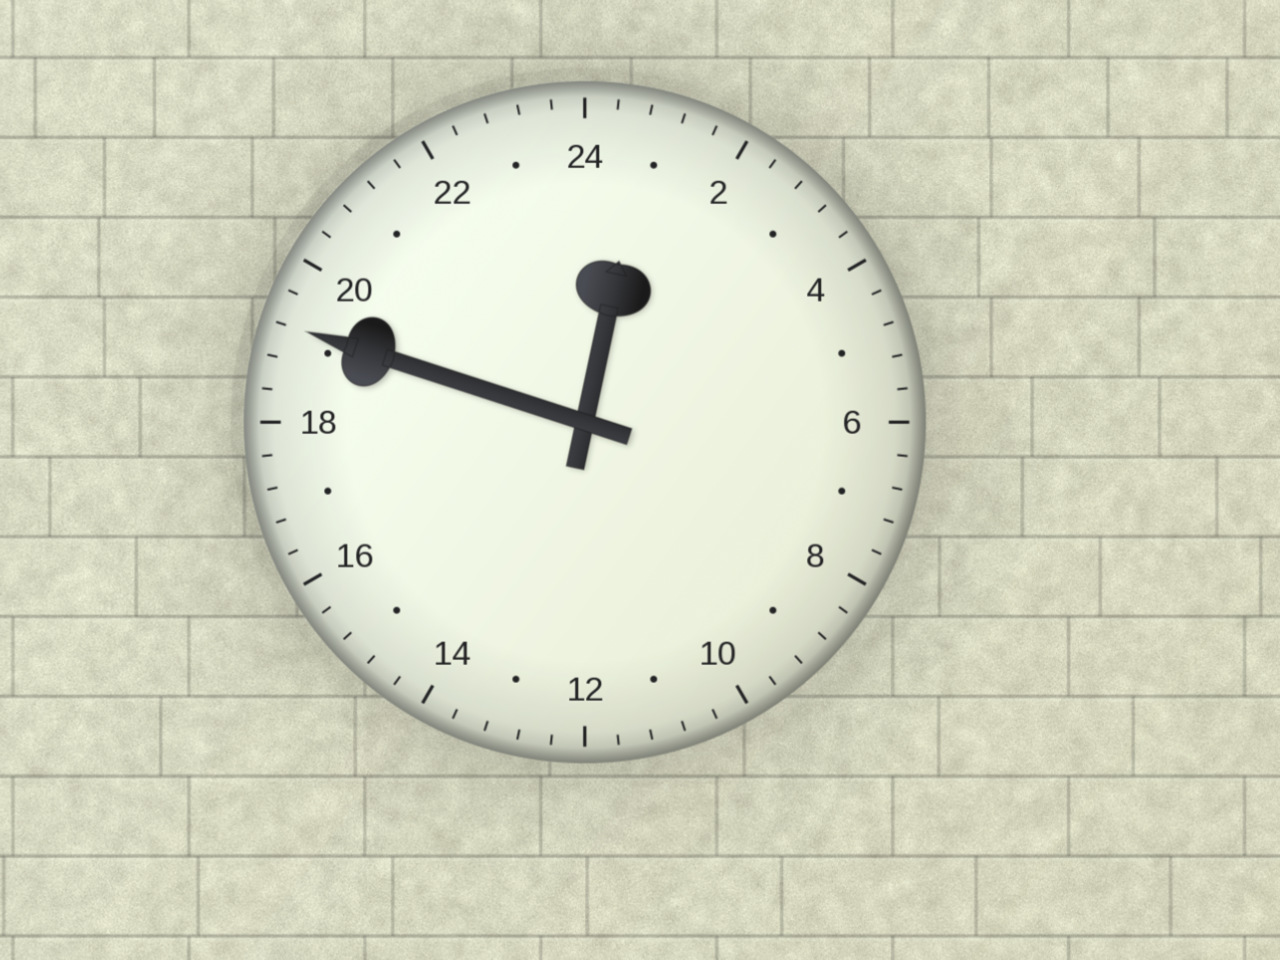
{"hour": 0, "minute": 48}
